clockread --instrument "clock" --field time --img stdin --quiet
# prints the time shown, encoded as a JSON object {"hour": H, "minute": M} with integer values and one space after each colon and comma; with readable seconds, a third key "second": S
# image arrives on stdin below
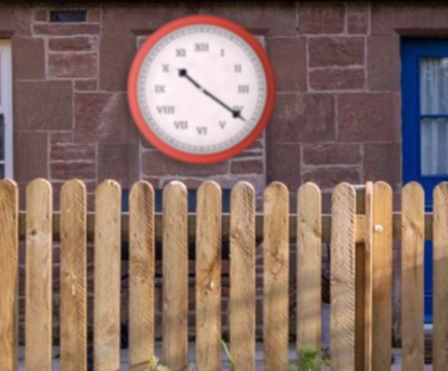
{"hour": 10, "minute": 21}
